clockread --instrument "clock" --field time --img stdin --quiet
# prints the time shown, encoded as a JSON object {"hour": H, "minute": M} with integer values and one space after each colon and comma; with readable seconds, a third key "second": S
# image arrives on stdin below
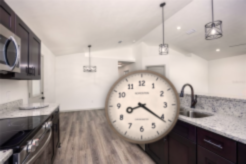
{"hour": 8, "minute": 21}
